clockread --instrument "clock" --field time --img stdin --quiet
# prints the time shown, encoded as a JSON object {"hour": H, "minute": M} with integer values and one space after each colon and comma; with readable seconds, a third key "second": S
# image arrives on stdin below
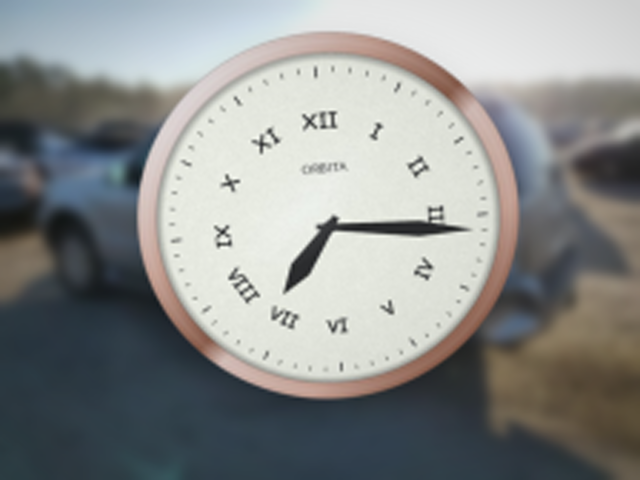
{"hour": 7, "minute": 16}
